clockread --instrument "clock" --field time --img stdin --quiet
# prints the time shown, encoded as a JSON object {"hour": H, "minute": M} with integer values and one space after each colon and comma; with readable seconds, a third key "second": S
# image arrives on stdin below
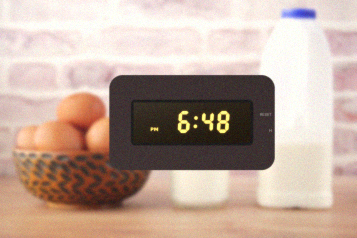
{"hour": 6, "minute": 48}
